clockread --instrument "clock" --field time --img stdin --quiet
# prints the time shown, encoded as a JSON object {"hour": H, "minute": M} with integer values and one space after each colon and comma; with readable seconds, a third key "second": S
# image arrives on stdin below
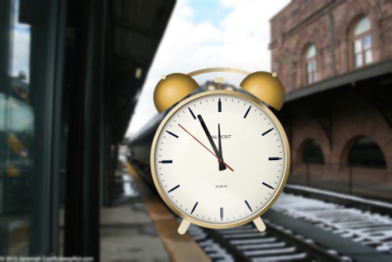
{"hour": 11, "minute": 55, "second": 52}
